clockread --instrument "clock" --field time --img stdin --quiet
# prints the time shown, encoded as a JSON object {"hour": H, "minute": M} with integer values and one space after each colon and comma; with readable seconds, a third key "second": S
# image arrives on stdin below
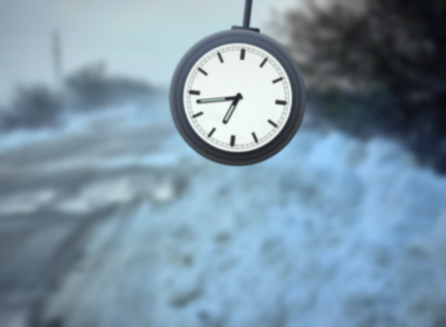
{"hour": 6, "minute": 43}
